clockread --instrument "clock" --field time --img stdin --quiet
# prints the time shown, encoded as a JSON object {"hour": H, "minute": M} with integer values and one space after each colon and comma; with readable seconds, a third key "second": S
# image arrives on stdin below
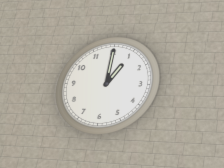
{"hour": 1, "minute": 0}
